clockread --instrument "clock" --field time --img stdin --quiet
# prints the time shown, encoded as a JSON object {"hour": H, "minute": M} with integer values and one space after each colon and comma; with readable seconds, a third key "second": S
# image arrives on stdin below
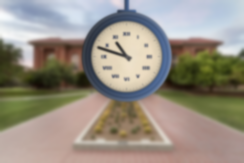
{"hour": 10, "minute": 48}
